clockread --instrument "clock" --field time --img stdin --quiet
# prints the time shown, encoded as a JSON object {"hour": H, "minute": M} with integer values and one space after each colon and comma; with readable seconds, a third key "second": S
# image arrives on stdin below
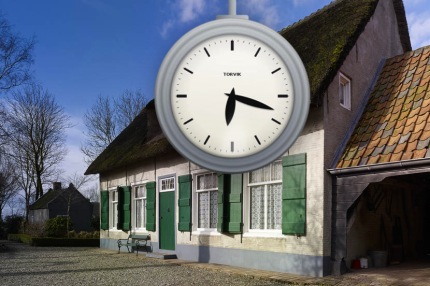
{"hour": 6, "minute": 18}
